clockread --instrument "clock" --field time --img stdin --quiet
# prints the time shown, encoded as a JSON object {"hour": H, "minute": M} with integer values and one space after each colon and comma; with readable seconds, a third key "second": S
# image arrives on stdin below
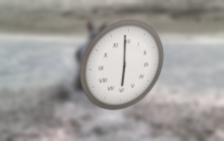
{"hour": 5, "minute": 59}
